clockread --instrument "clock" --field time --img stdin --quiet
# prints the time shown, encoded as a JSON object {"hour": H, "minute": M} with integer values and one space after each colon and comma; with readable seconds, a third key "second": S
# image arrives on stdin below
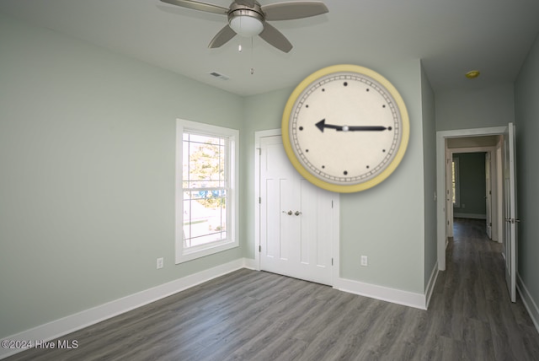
{"hour": 9, "minute": 15}
